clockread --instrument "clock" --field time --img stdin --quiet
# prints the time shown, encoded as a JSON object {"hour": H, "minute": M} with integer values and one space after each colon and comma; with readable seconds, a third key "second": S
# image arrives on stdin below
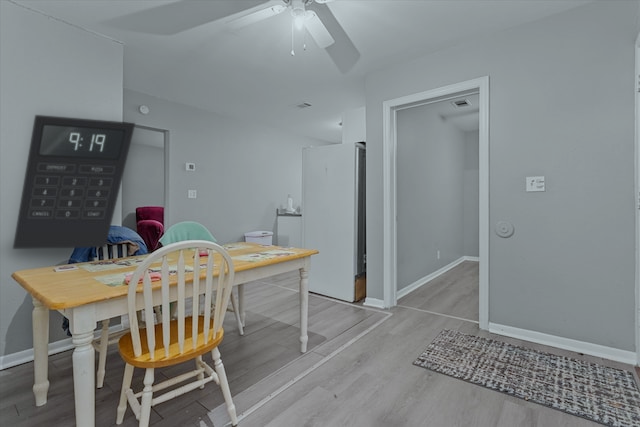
{"hour": 9, "minute": 19}
